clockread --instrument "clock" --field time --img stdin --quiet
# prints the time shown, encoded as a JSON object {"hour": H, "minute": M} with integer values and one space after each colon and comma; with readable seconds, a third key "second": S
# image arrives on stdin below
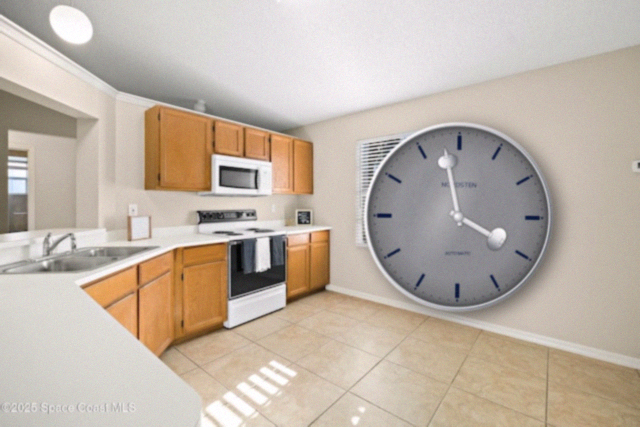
{"hour": 3, "minute": 58}
